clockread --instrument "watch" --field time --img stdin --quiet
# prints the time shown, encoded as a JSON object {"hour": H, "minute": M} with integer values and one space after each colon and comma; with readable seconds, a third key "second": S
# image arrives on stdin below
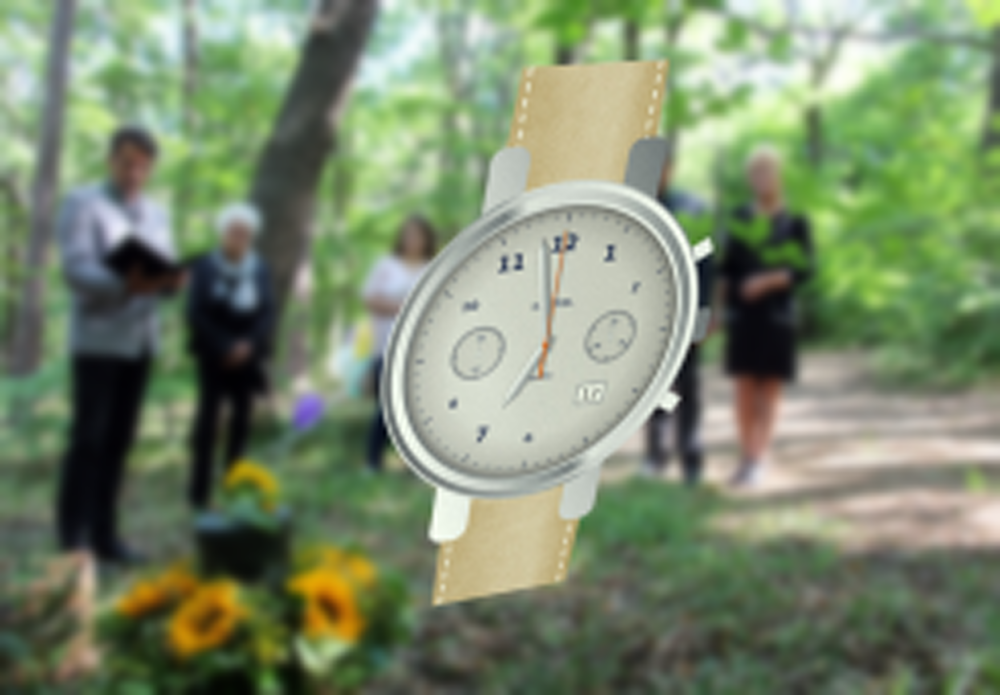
{"hour": 6, "minute": 58}
